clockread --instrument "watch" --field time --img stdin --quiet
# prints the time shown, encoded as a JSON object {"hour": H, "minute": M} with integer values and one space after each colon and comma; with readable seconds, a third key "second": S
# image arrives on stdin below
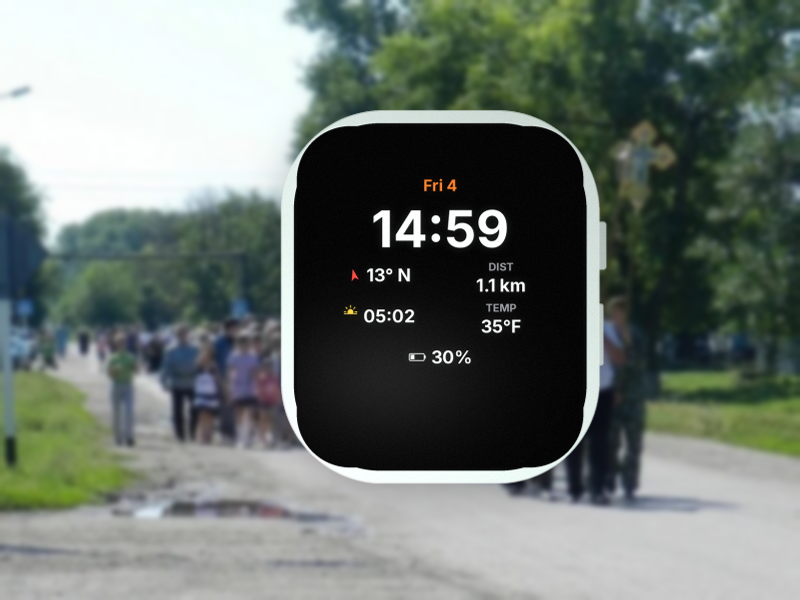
{"hour": 14, "minute": 59}
